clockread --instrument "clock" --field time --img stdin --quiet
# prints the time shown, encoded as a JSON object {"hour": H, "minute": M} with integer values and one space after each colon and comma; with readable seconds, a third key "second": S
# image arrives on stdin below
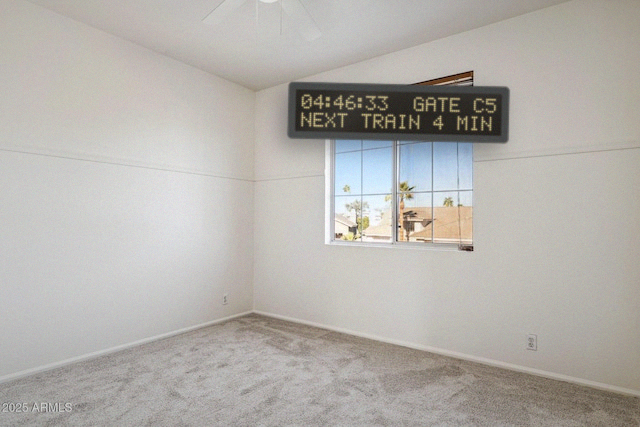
{"hour": 4, "minute": 46, "second": 33}
